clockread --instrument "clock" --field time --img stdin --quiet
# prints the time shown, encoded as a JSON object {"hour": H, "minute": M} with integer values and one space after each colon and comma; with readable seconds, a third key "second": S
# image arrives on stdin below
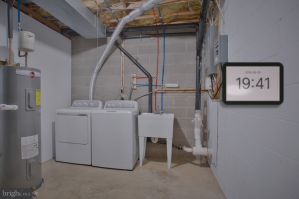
{"hour": 19, "minute": 41}
